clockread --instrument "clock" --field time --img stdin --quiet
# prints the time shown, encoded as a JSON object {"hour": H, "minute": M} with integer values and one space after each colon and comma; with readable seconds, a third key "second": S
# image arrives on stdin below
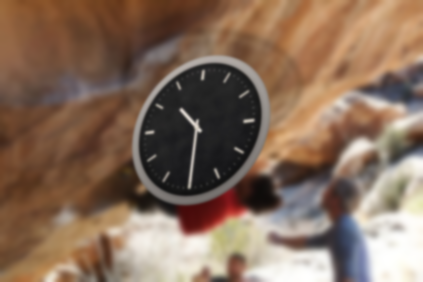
{"hour": 10, "minute": 30}
